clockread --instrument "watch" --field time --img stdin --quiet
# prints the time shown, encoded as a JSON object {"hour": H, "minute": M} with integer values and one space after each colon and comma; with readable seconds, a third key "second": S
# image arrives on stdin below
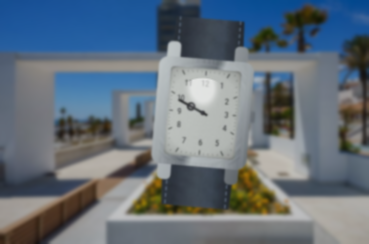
{"hour": 9, "minute": 49}
